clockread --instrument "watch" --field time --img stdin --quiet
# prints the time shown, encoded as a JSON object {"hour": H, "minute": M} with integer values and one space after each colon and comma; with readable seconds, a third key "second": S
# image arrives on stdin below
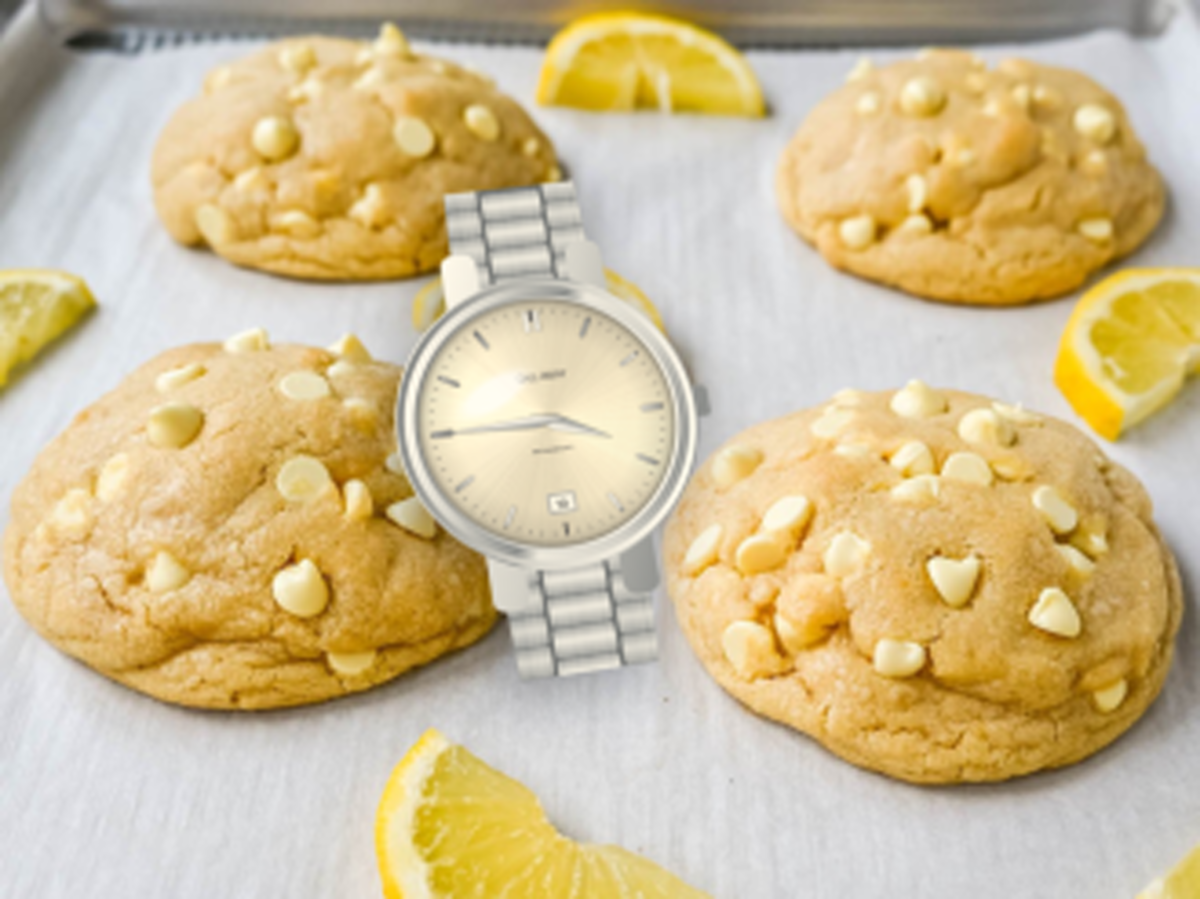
{"hour": 3, "minute": 45}
